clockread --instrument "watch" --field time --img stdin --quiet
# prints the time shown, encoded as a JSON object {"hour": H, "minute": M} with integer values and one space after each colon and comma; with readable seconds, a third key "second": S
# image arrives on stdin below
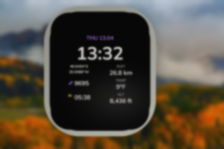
{"hour": 13, "minute": 32}
